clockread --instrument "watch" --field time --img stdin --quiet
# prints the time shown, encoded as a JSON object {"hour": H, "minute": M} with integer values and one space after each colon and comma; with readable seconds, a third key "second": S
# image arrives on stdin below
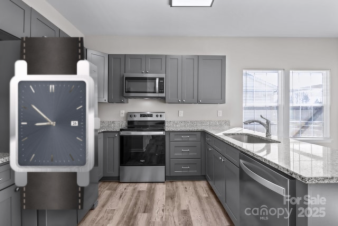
{"hour": 8, "minute": 52}
